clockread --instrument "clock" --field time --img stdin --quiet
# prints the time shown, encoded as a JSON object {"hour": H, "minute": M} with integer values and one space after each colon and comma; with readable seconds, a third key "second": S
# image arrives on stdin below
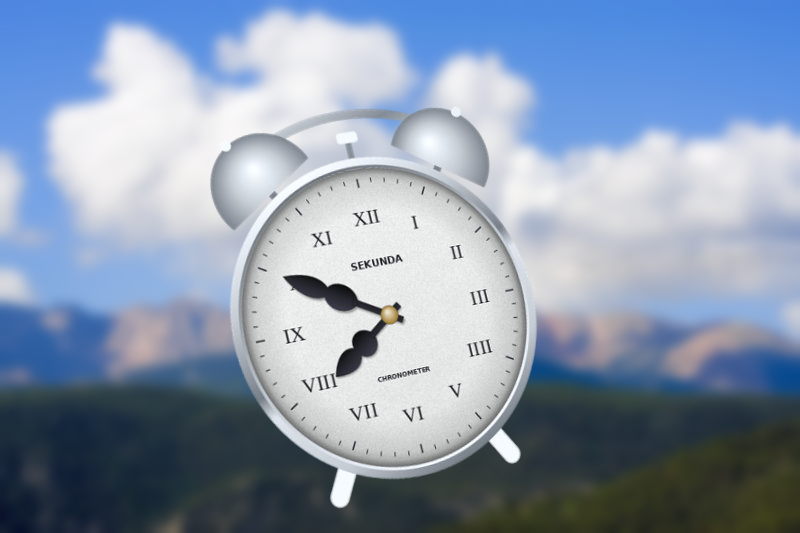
{"hour": 7, "minute": 50}
